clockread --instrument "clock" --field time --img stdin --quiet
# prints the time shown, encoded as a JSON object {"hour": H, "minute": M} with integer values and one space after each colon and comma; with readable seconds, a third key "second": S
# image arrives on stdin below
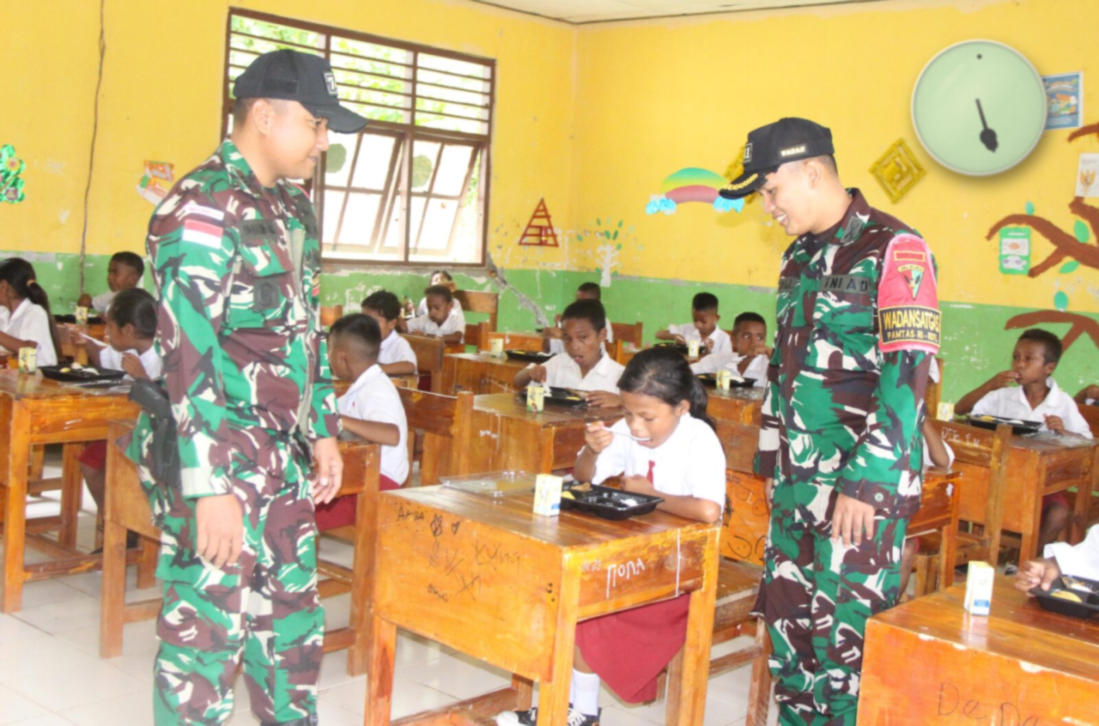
{"hour": 5, "minute": 27}
